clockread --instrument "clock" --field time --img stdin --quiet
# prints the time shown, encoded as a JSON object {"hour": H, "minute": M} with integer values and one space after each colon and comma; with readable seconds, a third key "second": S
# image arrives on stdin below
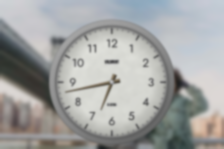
{"hour": 6, "minute": 43}
